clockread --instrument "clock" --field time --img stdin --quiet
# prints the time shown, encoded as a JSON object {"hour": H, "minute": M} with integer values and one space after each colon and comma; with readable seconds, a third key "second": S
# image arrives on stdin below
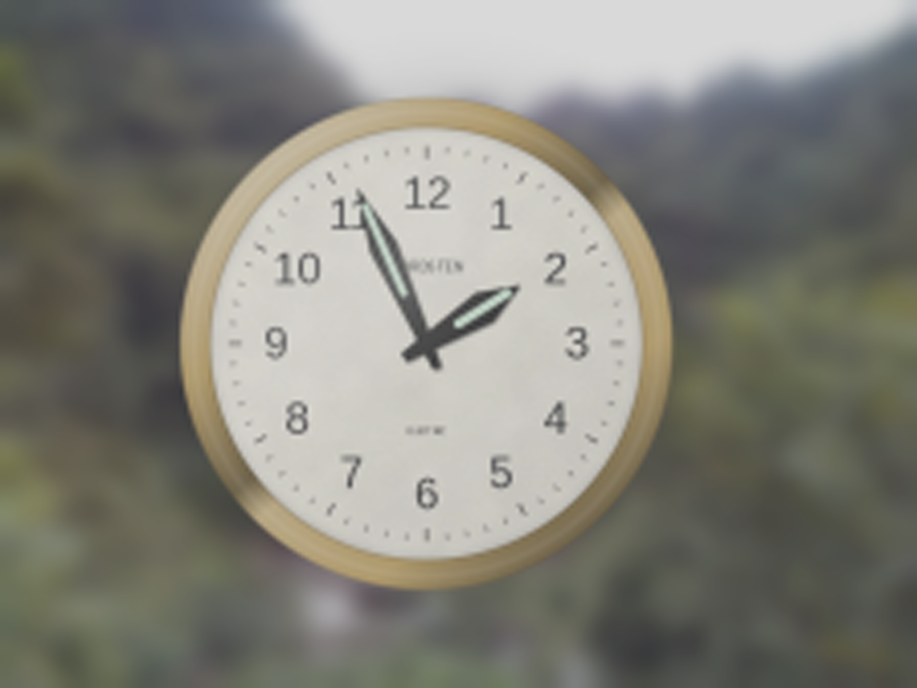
{"hour": 1, "minute": 56}
